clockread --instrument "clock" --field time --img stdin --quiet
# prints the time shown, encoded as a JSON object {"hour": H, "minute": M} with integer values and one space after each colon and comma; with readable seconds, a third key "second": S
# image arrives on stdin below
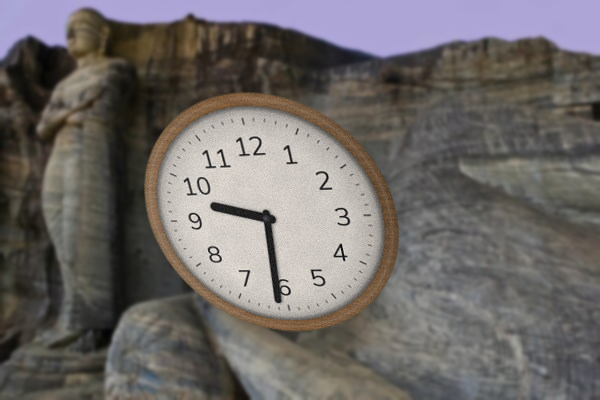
{"hour": 9, "minute": 31}
